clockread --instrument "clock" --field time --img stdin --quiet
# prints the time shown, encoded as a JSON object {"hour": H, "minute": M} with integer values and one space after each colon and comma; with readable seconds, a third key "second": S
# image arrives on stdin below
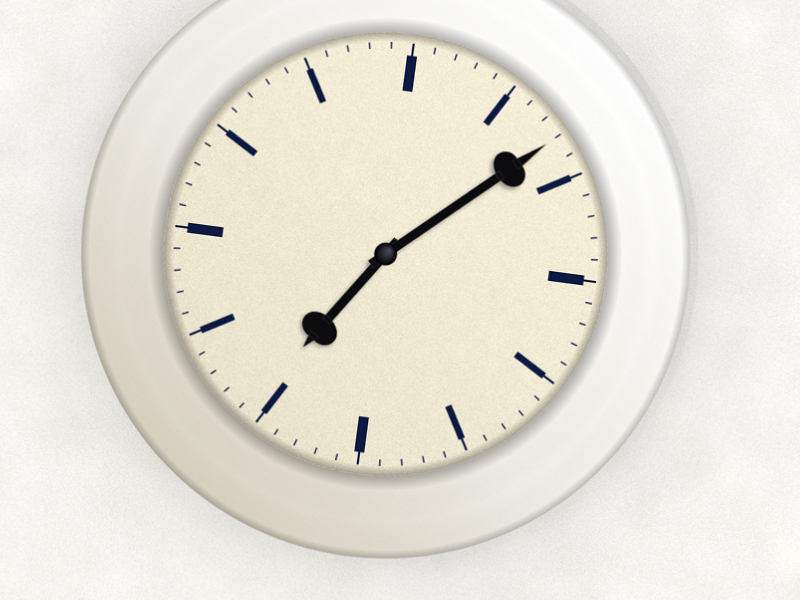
{"hour": 7, "minute": 8}
